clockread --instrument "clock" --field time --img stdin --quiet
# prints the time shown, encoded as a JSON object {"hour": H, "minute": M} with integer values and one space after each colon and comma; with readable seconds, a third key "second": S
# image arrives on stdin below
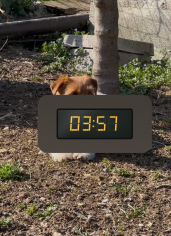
{"hour": 3, "minute": 57}
